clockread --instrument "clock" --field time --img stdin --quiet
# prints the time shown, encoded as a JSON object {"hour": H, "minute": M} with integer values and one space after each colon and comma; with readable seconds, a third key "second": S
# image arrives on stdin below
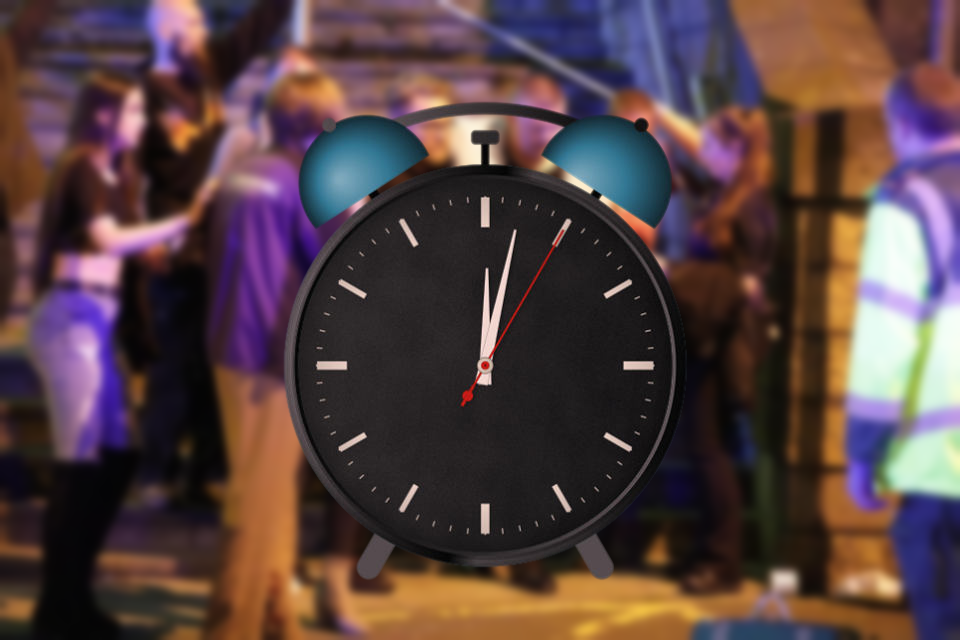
{"hour": 12, "minute": 2, "second": 5}
